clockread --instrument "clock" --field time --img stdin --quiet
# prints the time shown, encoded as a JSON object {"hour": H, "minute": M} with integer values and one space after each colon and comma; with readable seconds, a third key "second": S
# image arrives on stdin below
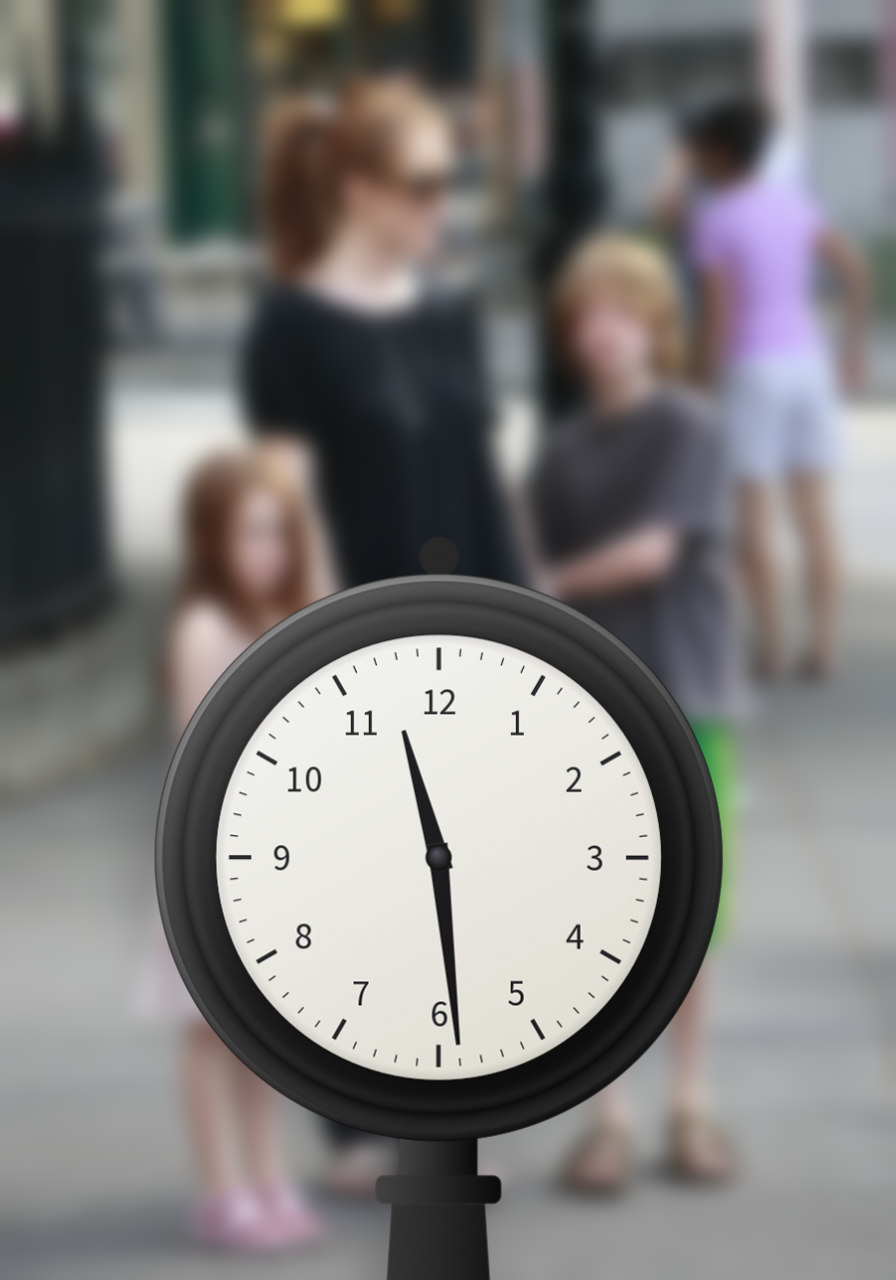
{"hour": 11, "minute": 29}
